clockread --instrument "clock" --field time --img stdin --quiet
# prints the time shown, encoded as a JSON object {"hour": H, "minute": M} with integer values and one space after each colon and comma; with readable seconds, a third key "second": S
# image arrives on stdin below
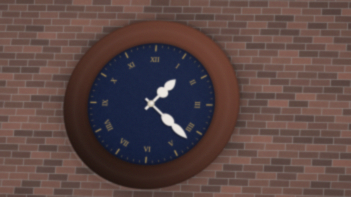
{"hour": 1, "minute": 22}
